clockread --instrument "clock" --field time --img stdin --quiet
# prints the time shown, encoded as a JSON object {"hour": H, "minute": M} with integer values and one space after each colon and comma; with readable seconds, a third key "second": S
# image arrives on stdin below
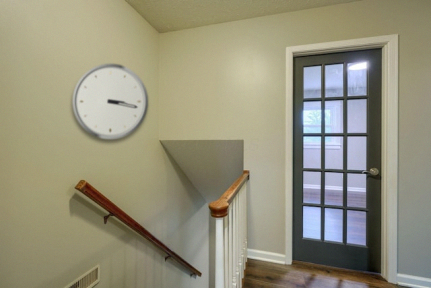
{"hour": 3, "minute": 17}
